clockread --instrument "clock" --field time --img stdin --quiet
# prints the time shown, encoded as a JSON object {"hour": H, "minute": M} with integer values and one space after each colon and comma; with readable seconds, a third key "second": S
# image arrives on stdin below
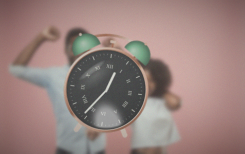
{"hour": 12, "minute": 36}
